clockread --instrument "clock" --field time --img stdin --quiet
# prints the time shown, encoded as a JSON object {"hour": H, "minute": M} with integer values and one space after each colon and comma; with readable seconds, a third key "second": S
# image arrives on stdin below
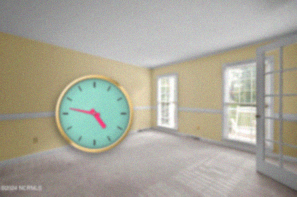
{"hour": 4, "minute": 47}
